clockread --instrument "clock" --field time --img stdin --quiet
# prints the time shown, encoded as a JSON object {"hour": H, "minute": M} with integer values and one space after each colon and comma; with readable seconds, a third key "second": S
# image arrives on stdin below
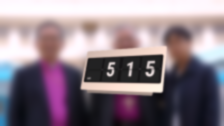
{"hour": 5, "minute": 15}
